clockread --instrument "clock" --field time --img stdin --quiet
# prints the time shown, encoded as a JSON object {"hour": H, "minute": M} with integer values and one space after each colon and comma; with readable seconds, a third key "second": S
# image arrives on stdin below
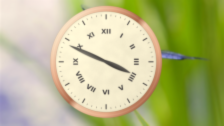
{"hour": 3, "minute": 49}
